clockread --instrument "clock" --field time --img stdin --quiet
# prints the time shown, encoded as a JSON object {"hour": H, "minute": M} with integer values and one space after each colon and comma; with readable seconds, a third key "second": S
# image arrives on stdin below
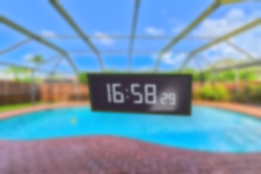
{"hour": 16, "minute": 58}
